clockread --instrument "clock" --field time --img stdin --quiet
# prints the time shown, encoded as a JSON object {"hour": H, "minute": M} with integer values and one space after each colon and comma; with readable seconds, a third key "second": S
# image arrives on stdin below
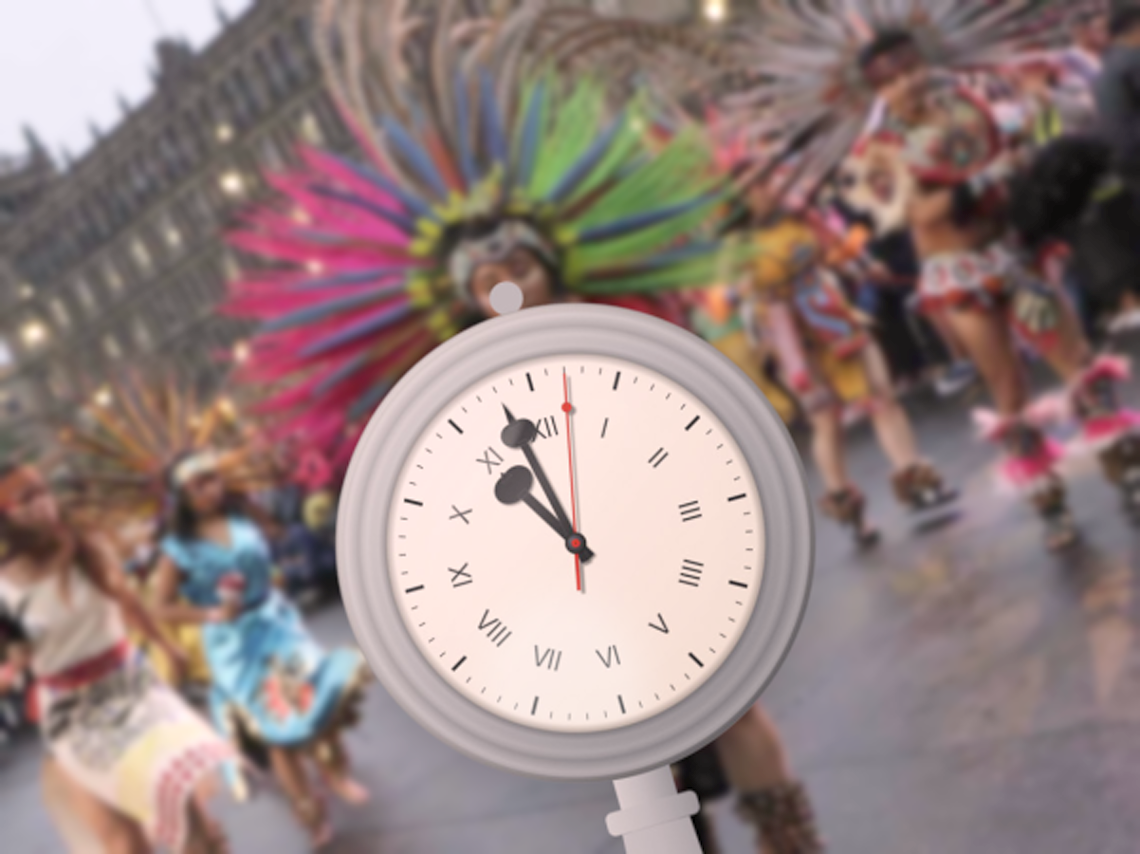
{"hour": 10, "minute": 58, "second": 2}
